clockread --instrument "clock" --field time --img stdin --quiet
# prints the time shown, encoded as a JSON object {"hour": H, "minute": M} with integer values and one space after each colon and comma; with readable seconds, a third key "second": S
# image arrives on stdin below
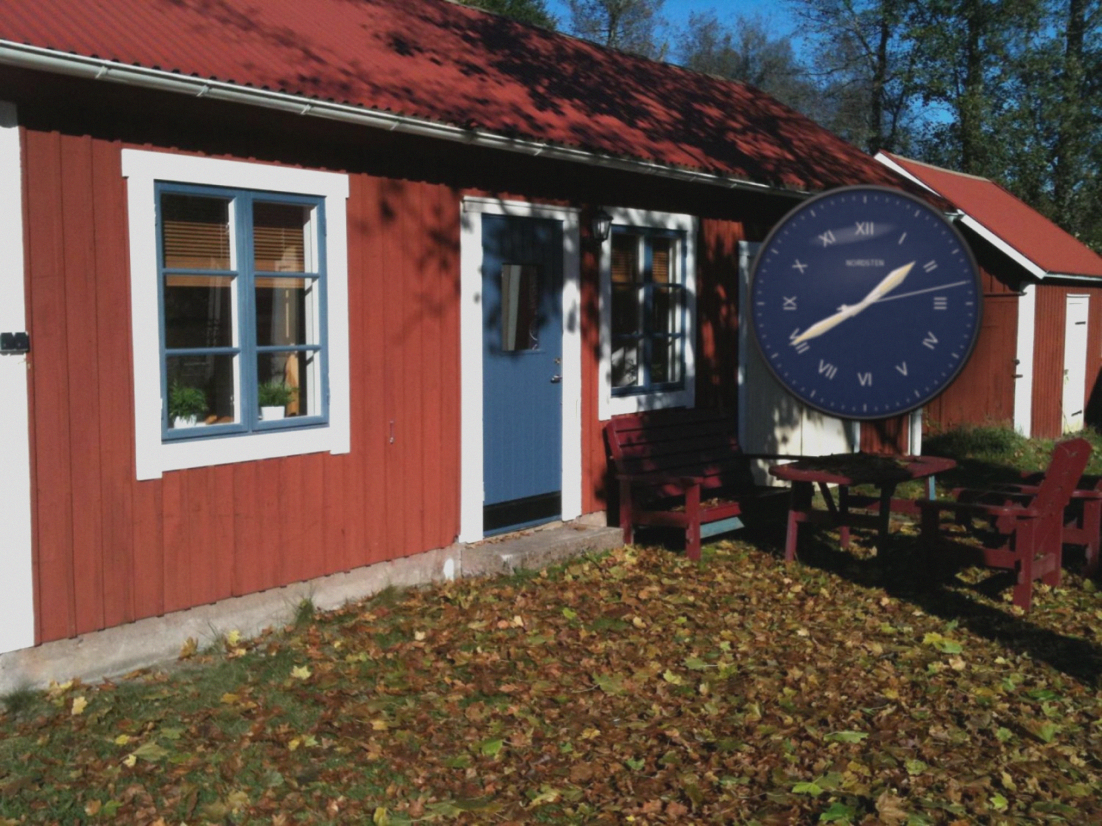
{"hour": 1, "minute": 40, "second": 13}
